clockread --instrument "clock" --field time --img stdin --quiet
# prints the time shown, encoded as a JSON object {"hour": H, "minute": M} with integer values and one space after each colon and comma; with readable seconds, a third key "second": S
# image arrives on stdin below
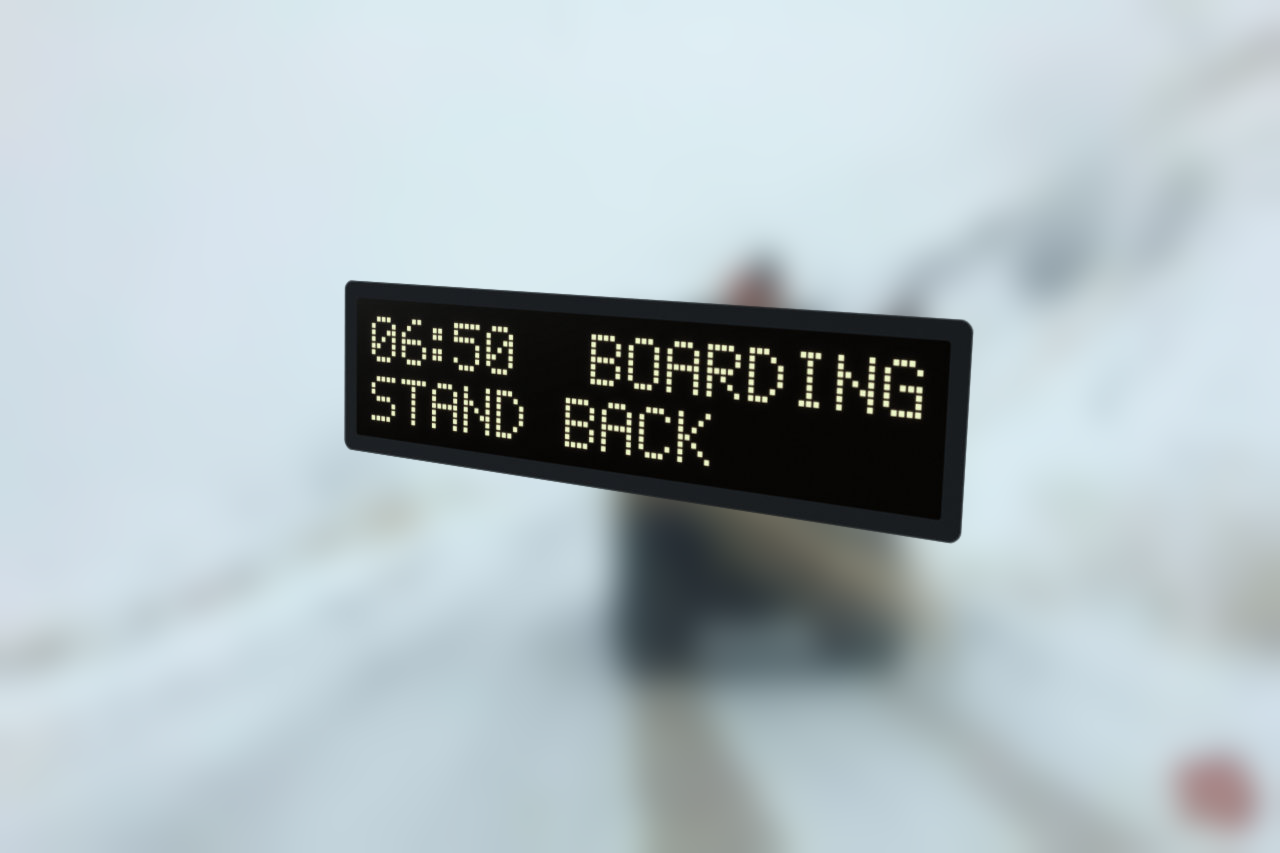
{"hour": 6, "minute": 50}
